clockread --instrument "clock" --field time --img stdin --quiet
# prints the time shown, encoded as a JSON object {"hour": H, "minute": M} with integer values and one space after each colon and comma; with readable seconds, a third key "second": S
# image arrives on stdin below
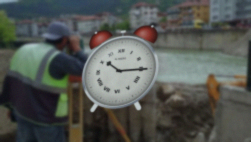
{"hour": 10, "minute": 15}
